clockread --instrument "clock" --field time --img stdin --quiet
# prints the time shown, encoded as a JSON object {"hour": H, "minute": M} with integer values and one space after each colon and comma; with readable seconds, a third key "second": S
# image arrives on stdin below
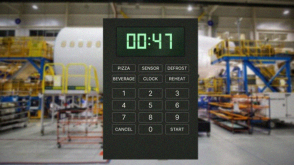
{"hour": 0, "minute": 47}
